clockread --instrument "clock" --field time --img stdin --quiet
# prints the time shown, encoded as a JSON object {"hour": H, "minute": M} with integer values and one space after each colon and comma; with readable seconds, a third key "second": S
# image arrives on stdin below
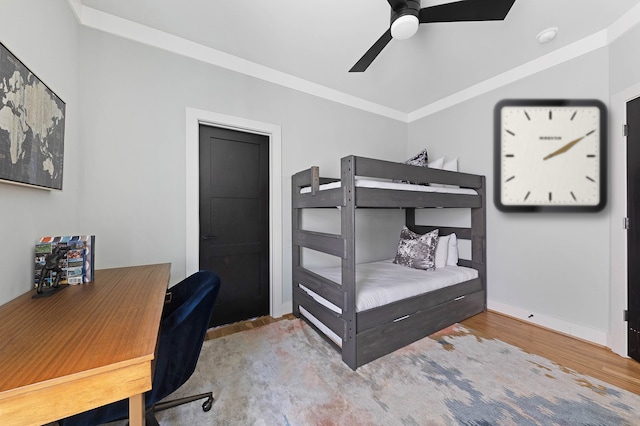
{"hour": 2, "minute": 10}
